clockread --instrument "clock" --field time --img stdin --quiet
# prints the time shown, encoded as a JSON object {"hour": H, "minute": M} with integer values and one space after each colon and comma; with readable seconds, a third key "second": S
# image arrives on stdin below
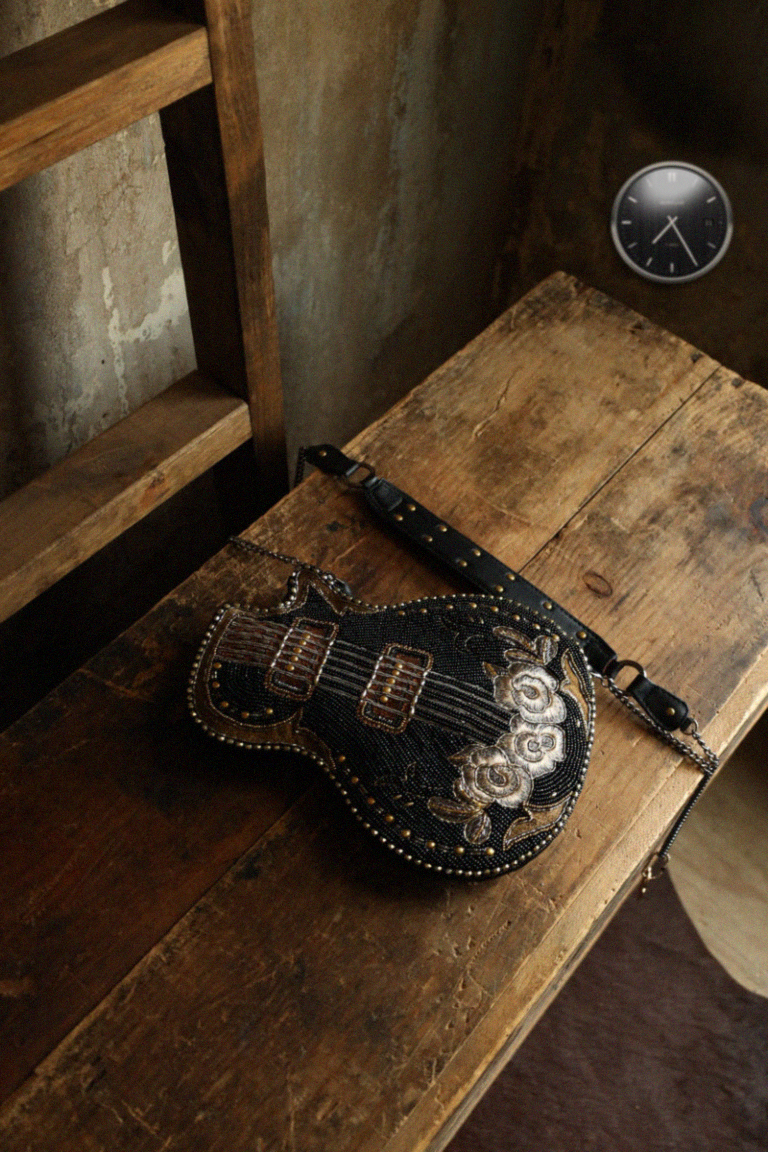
{"hour": 7, "minute": 25}
